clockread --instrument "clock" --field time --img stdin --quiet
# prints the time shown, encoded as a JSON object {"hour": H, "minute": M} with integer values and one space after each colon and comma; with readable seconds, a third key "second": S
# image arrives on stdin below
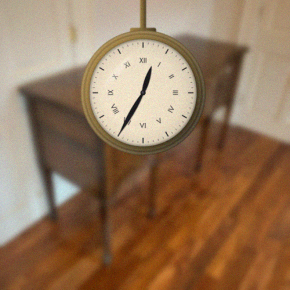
{"hour": 12, "minute": 35}
